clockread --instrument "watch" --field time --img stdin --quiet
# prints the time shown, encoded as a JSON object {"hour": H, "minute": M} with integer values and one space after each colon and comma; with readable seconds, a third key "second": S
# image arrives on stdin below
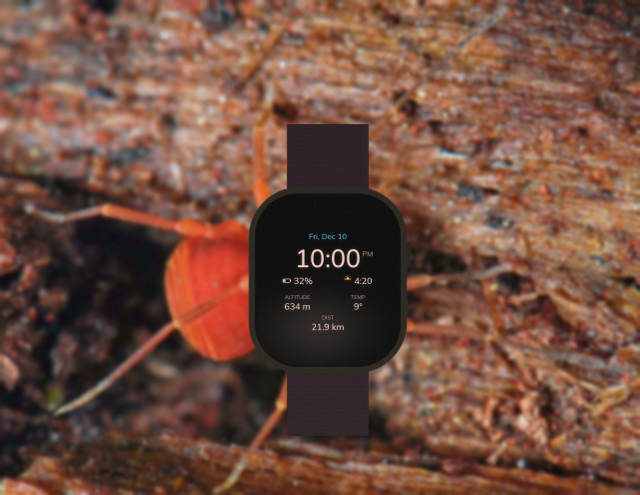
{"hour": 10, "minute": 0}
